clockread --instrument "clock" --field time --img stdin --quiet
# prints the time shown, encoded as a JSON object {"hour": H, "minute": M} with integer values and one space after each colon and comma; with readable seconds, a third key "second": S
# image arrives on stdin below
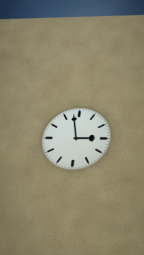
{"hour": 2, "minute": 58}
